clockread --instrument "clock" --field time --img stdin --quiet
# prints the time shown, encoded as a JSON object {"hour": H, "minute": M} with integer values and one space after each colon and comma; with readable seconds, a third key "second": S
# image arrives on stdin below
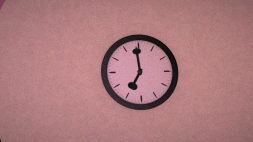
{"hour": 6, "minute": 59}
